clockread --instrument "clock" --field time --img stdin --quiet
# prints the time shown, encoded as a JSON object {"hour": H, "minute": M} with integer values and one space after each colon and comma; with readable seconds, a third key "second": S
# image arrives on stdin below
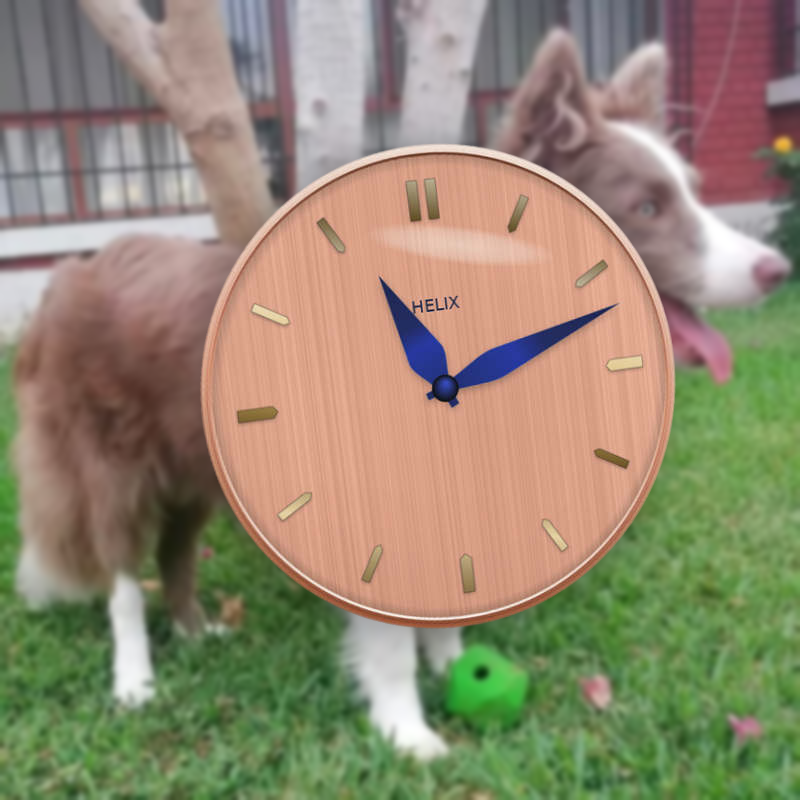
{"hour": 11, "minute": 12}
